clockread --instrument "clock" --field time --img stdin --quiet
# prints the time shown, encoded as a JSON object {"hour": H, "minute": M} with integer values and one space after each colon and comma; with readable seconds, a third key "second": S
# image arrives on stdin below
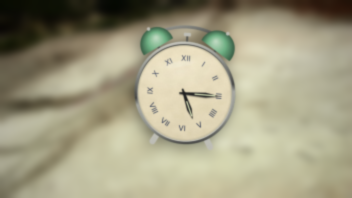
{"hour": 5, "minute": 15}
